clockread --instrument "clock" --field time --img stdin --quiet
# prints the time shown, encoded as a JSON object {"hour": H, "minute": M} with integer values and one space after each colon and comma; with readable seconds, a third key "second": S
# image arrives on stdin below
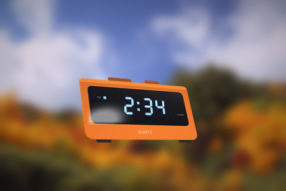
{"hour": 2, "minute": 34}
